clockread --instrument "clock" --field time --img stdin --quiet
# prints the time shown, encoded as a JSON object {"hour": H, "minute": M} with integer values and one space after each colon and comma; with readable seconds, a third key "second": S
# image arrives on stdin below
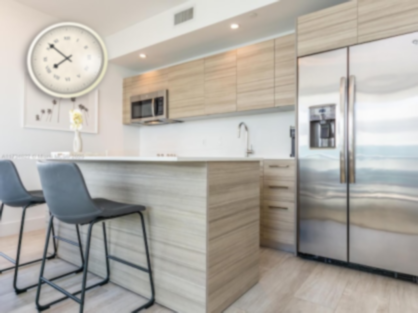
{"hour": 7, "minute": 52}
